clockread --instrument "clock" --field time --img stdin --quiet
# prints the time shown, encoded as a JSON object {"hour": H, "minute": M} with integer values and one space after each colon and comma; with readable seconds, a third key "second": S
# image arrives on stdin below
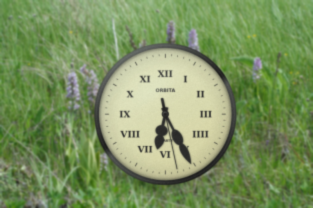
{"hour": 6, "minute": 25, "second": 28}
